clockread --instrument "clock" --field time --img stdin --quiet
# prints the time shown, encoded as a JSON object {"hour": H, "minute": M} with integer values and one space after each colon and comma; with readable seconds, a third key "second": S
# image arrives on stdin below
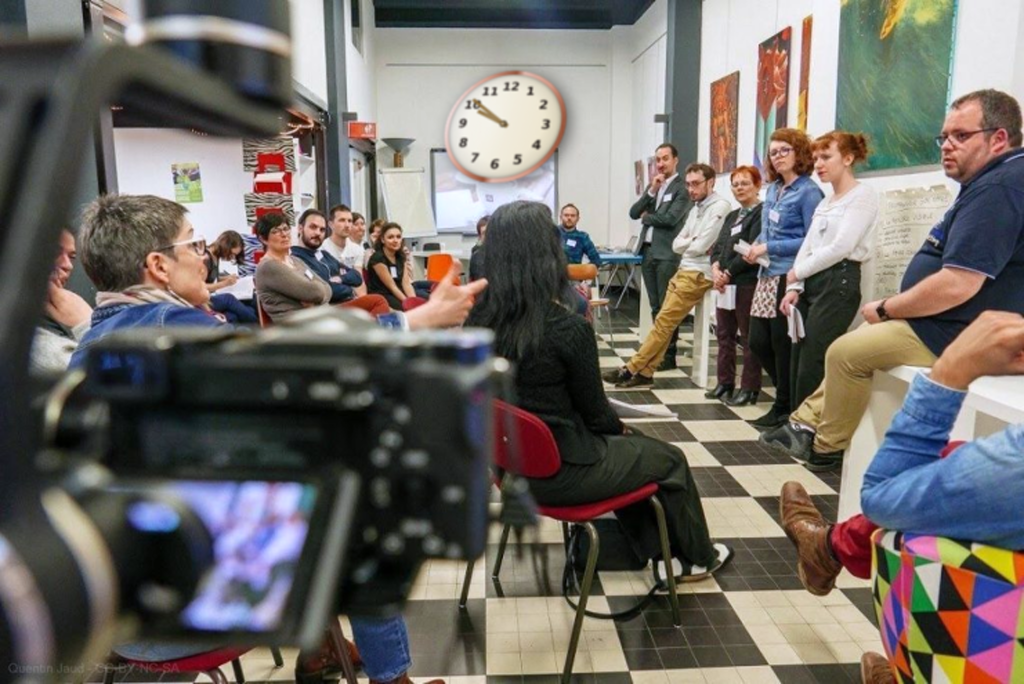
{"hour": 9, "minute": 51}
